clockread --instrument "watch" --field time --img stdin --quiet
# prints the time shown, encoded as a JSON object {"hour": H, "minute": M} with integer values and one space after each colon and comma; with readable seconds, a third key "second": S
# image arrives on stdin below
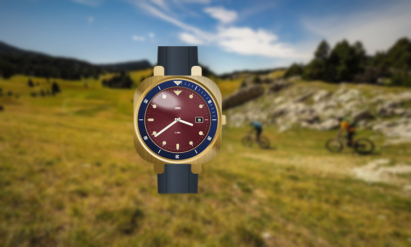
{"hour": 3, "minute": 39}
